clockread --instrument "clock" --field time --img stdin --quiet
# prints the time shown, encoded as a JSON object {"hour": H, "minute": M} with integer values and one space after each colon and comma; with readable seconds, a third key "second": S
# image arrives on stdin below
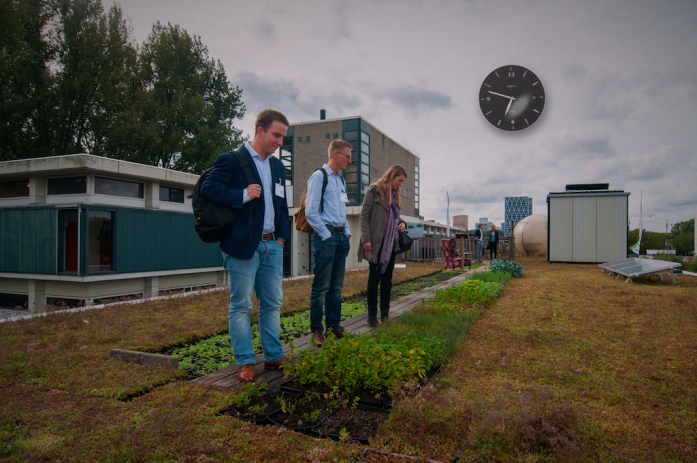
{"hour": 6, "minute": 48}
